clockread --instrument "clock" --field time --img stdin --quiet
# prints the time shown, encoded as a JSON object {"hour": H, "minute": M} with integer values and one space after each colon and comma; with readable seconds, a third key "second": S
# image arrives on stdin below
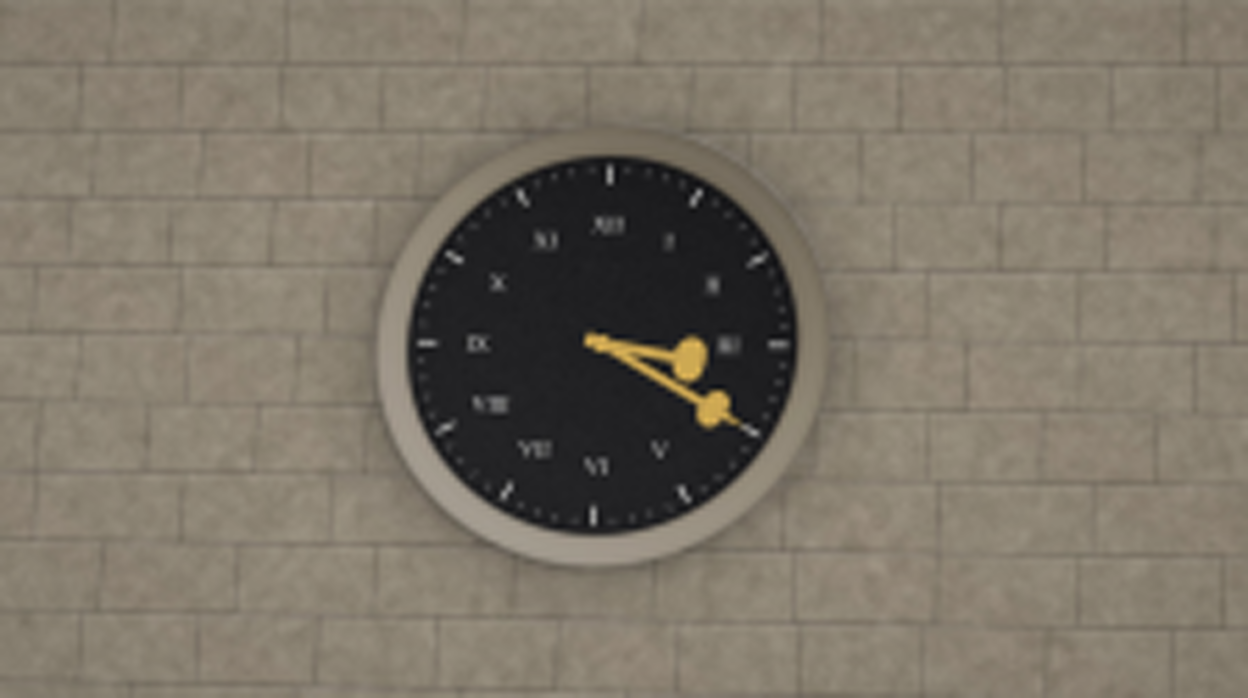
{"hour": 3, "minute": 20}
